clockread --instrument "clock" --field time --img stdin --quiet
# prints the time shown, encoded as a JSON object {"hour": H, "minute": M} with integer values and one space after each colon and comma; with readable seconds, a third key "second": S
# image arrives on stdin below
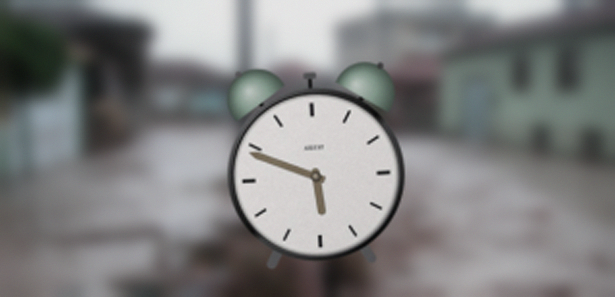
{"hour": 5, "minute": 49}
